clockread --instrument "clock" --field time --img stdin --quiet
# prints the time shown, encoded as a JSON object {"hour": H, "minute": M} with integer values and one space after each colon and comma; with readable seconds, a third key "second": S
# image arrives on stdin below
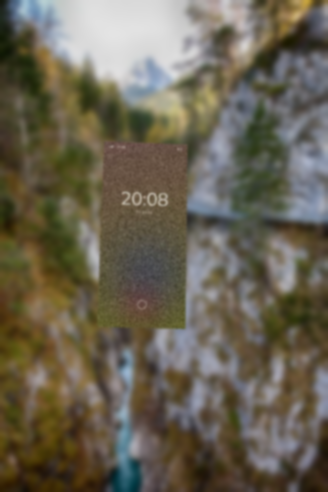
{"hour": 20, "minute": 8}
